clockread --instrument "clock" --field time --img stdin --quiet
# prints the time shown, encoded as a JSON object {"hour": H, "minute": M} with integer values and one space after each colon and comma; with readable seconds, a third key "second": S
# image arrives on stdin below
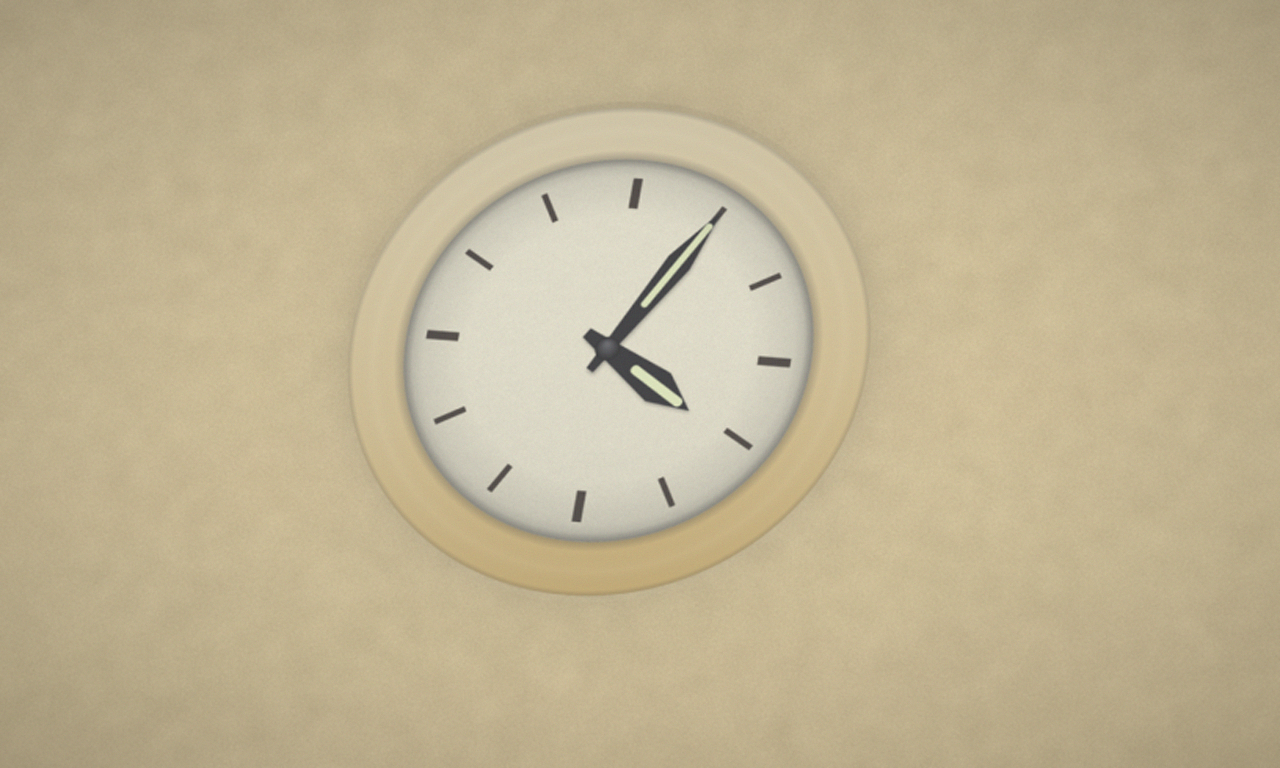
{"hour": 4, "minute": 5}
